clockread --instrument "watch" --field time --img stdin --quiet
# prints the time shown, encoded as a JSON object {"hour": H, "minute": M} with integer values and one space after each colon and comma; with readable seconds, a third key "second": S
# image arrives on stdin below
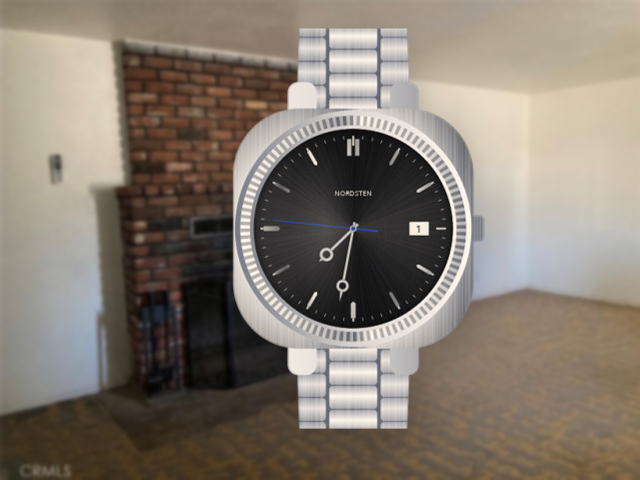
{"hour": 7, "minute": 31, "second": 46}
